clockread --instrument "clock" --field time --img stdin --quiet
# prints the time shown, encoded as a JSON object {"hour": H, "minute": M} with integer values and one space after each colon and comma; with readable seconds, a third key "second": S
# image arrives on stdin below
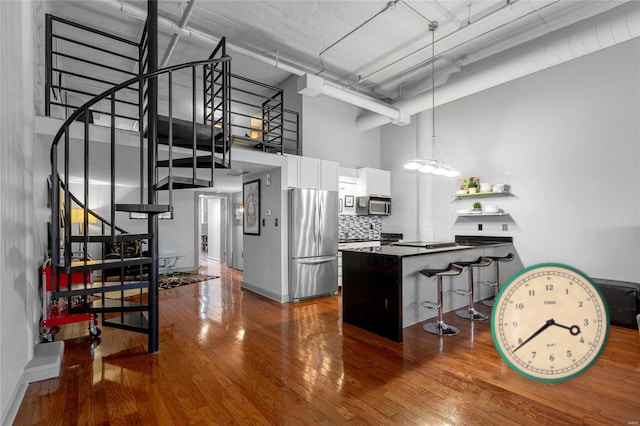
{"hour": 3, "minute": 39}
